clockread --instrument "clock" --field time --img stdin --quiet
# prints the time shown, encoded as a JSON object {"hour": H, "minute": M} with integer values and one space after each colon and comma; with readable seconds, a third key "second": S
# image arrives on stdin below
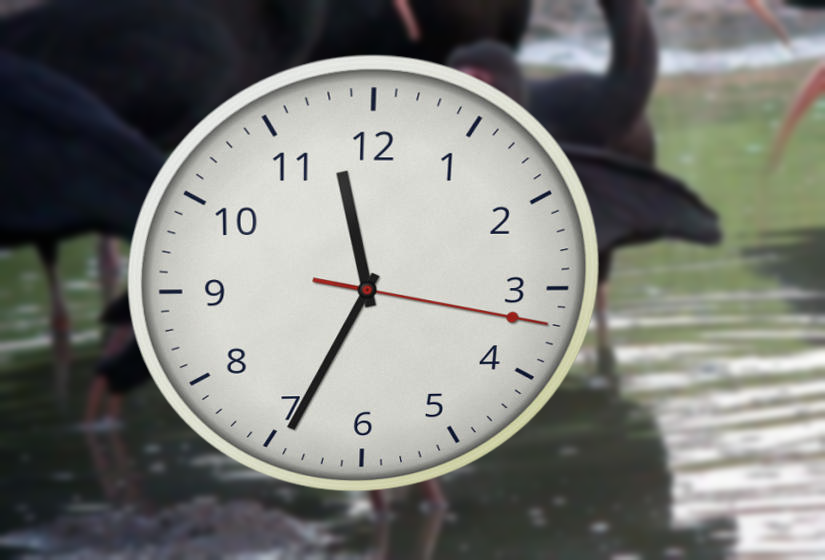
{"hour": 11, "minute": 34, "second": 17}
